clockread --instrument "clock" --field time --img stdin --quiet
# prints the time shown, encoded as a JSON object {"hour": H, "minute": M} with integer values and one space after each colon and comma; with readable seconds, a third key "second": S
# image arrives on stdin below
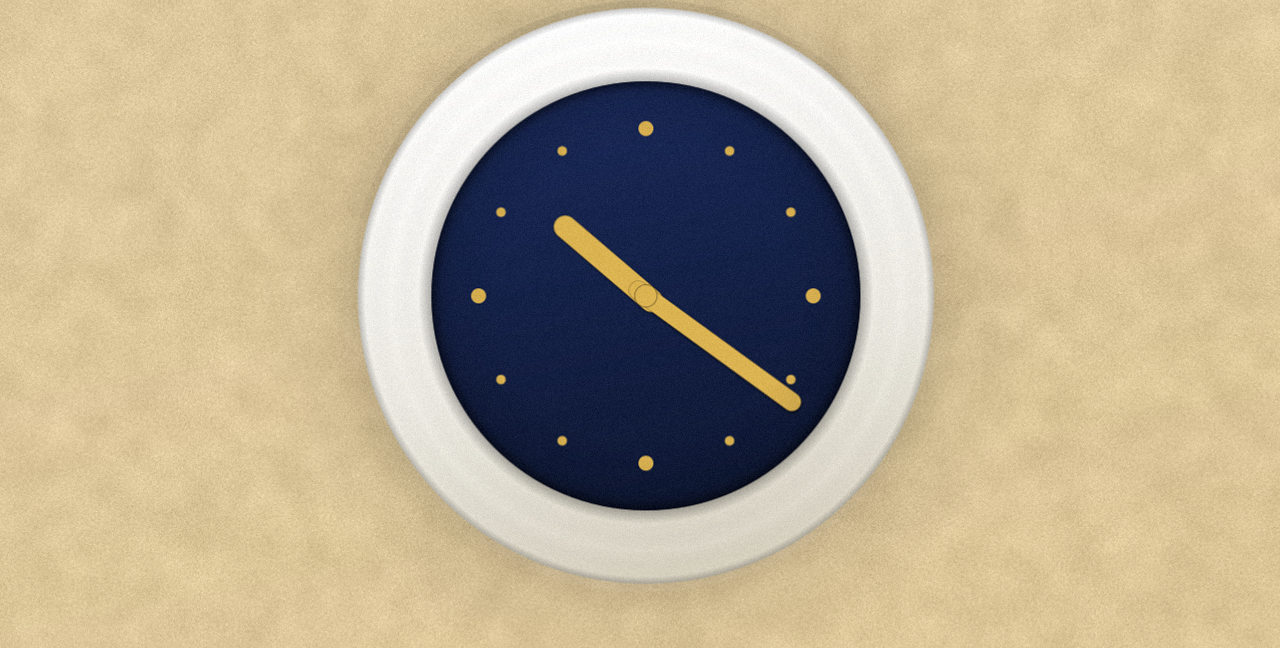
{"hour": 10, "minute": 21}
